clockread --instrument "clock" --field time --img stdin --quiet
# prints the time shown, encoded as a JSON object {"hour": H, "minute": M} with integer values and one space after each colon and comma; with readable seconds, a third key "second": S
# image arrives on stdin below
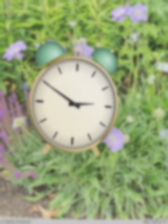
{"hour": 2, "minute": 50}
